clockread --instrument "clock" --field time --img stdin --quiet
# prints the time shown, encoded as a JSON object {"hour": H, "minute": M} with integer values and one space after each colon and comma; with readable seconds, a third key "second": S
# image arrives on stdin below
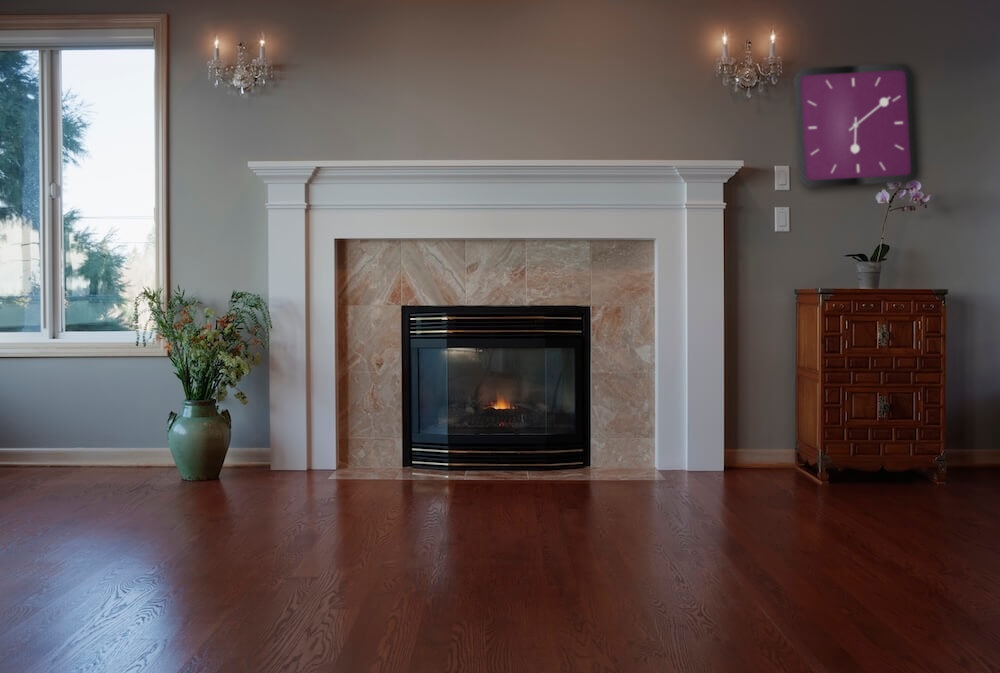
{"hour": 6, "minute": 9}
